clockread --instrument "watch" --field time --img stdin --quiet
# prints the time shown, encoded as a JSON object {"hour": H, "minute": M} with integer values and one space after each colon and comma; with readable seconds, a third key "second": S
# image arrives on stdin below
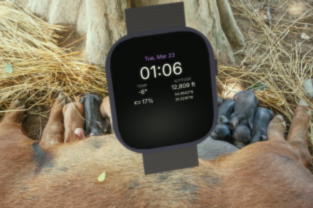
{"hour": 1, "minute": 6}
